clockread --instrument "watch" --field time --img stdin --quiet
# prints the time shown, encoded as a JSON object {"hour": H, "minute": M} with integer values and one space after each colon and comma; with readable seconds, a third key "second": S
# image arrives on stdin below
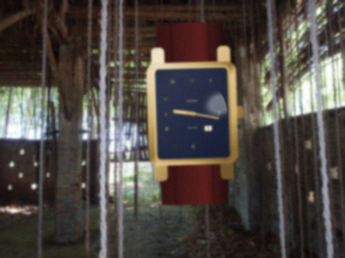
{"hour": 9, "minute": 17}
